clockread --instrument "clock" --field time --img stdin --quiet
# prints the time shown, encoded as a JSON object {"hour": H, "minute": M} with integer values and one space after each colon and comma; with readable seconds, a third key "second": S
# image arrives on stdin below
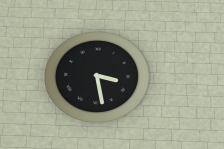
{"hour": 3, "minute": 28}
